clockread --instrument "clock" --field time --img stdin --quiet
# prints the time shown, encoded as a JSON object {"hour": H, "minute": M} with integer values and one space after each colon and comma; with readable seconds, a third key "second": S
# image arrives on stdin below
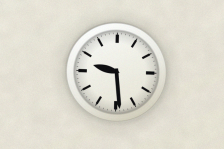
{"hour": 9, "minute": 29}
